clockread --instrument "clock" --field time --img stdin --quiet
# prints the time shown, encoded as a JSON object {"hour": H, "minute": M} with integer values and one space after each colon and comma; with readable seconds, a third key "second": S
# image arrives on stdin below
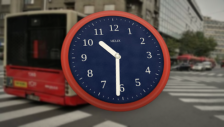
{"hour": 10, "minute": 31}
